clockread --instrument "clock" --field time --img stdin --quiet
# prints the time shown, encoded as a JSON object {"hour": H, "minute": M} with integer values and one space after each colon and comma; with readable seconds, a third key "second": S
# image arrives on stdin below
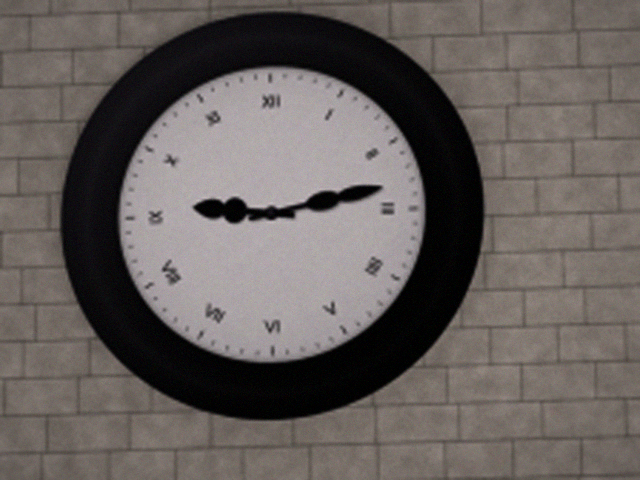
{"hour": 9, "minute": 13}
